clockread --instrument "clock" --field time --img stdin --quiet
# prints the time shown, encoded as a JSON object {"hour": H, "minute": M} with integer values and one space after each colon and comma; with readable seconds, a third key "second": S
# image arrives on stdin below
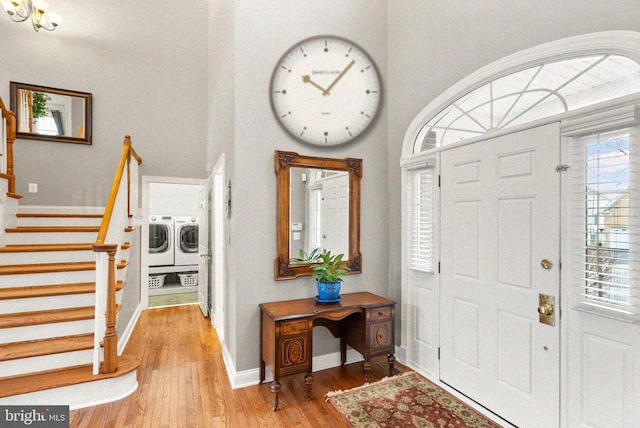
{"hour": 10, "minute": 7}
